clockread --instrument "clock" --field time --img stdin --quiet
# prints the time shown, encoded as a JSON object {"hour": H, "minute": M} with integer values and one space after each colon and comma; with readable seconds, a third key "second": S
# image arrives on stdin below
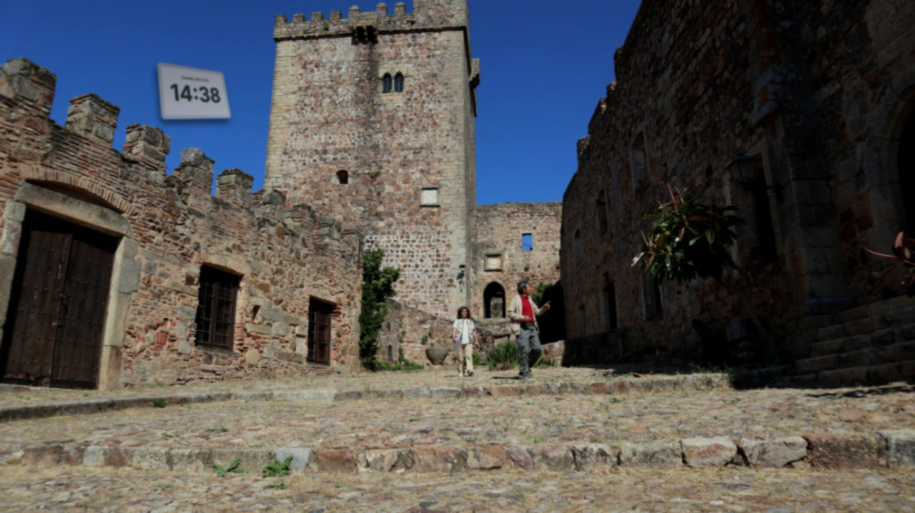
{"hour": 14, "minute": 38}
